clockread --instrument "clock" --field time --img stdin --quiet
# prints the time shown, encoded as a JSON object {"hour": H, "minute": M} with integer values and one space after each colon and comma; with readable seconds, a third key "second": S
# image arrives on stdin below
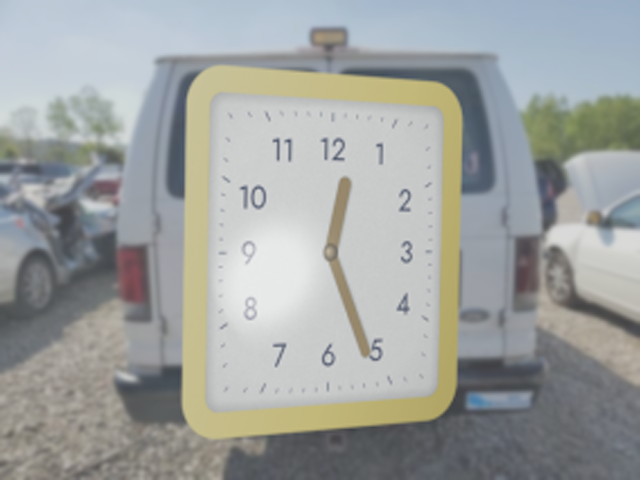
{"hour": 12, "minute": 26}
